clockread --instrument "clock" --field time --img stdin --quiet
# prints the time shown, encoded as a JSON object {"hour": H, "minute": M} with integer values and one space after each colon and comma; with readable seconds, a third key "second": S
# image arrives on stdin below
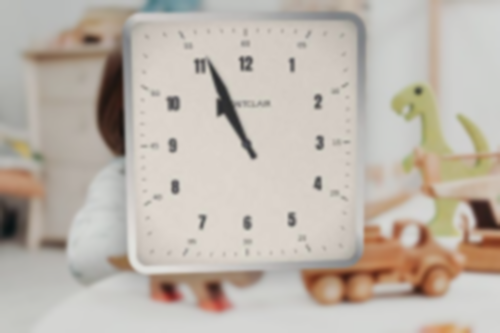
{"hour": 10, "minute": 56}
